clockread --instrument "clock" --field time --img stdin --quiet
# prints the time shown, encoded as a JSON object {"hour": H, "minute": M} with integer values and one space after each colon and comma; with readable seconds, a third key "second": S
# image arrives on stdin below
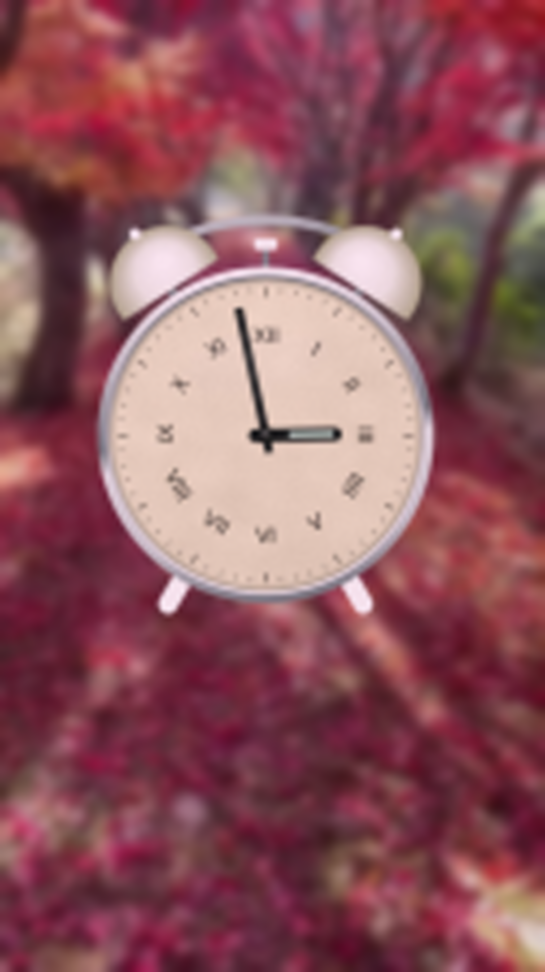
{"hour": 2, "minute": 58}
